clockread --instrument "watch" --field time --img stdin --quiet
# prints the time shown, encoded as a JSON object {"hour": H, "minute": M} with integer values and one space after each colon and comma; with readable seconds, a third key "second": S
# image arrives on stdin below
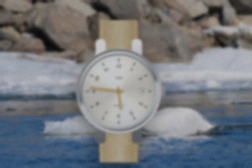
{"hour": 5, "minute": 46}
